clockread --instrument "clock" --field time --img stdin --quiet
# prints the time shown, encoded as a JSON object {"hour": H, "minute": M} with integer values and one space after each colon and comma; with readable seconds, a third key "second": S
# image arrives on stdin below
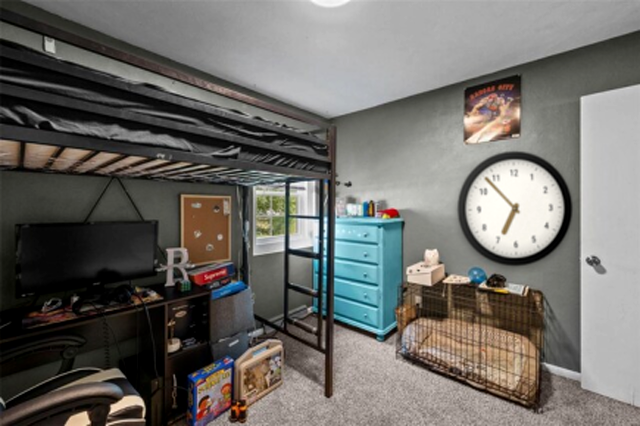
{"hour": 6, "minute": 53}
